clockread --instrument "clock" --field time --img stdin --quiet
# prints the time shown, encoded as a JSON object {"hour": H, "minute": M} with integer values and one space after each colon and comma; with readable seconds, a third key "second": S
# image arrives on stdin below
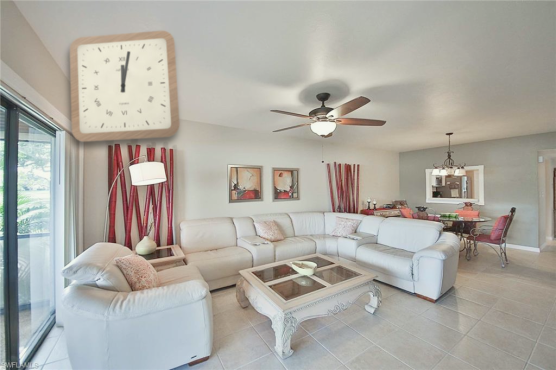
{"hour": 12, "minute": 2}
